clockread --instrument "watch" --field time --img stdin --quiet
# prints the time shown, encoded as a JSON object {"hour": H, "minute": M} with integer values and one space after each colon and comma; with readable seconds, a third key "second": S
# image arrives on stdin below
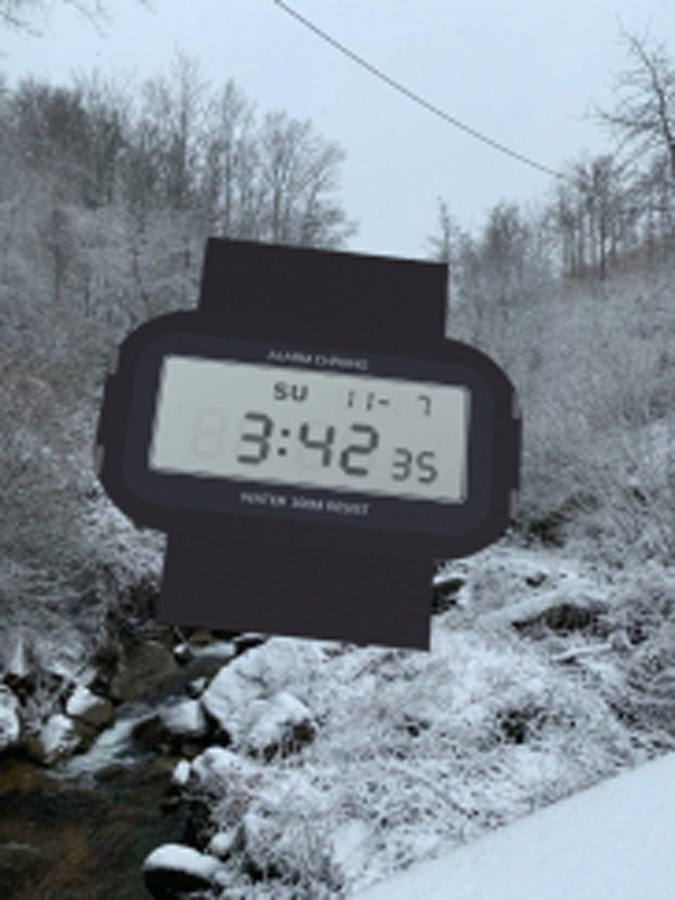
{"hour": 3, "minute": 42, "second": 35}
